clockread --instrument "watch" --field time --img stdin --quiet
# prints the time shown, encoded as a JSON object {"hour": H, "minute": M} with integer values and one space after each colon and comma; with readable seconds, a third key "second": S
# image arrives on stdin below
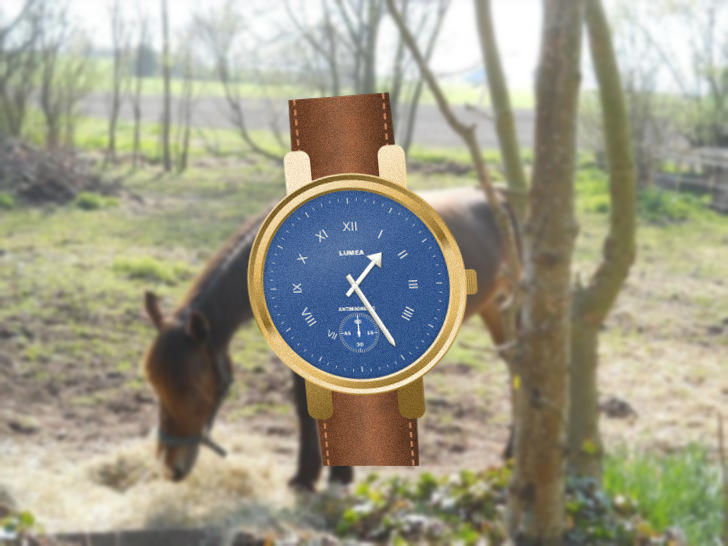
{"hour": 1, "minute": 25}
